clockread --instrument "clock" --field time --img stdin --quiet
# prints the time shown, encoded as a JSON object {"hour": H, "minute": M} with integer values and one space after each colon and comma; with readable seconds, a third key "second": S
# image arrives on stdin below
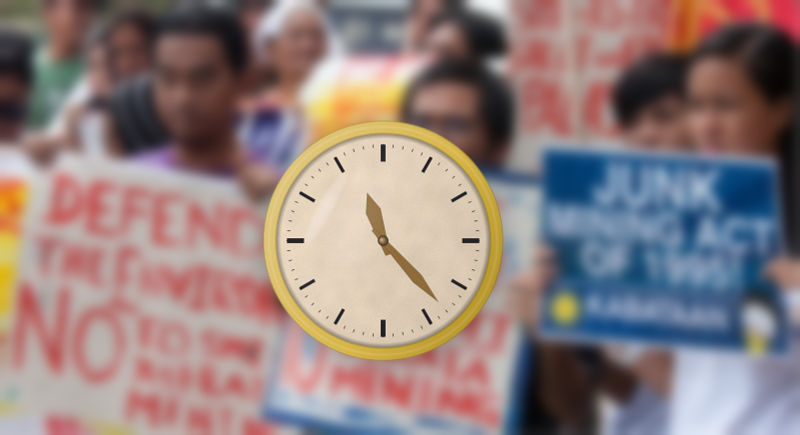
{"hour": 11, "minute": 23}
